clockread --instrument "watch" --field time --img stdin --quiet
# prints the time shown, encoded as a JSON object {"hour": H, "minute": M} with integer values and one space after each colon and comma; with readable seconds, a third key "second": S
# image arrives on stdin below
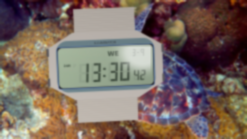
{"hour": 13, "minute": 30, "second": 42}
